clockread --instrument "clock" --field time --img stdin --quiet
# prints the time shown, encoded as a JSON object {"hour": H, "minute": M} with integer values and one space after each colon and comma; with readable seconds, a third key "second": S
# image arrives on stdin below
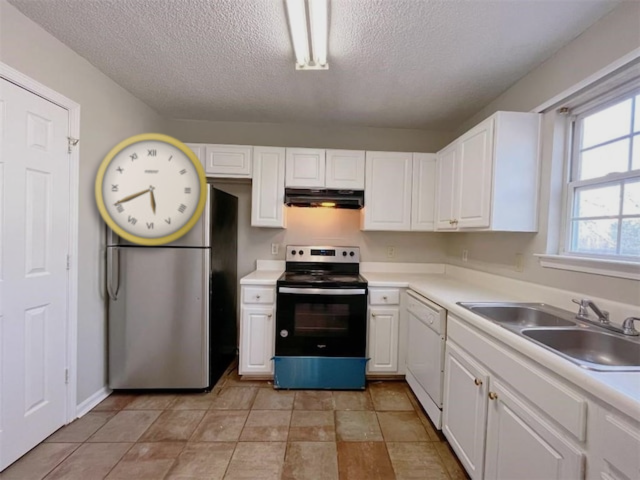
{"hour": 5, "minute": 41}
